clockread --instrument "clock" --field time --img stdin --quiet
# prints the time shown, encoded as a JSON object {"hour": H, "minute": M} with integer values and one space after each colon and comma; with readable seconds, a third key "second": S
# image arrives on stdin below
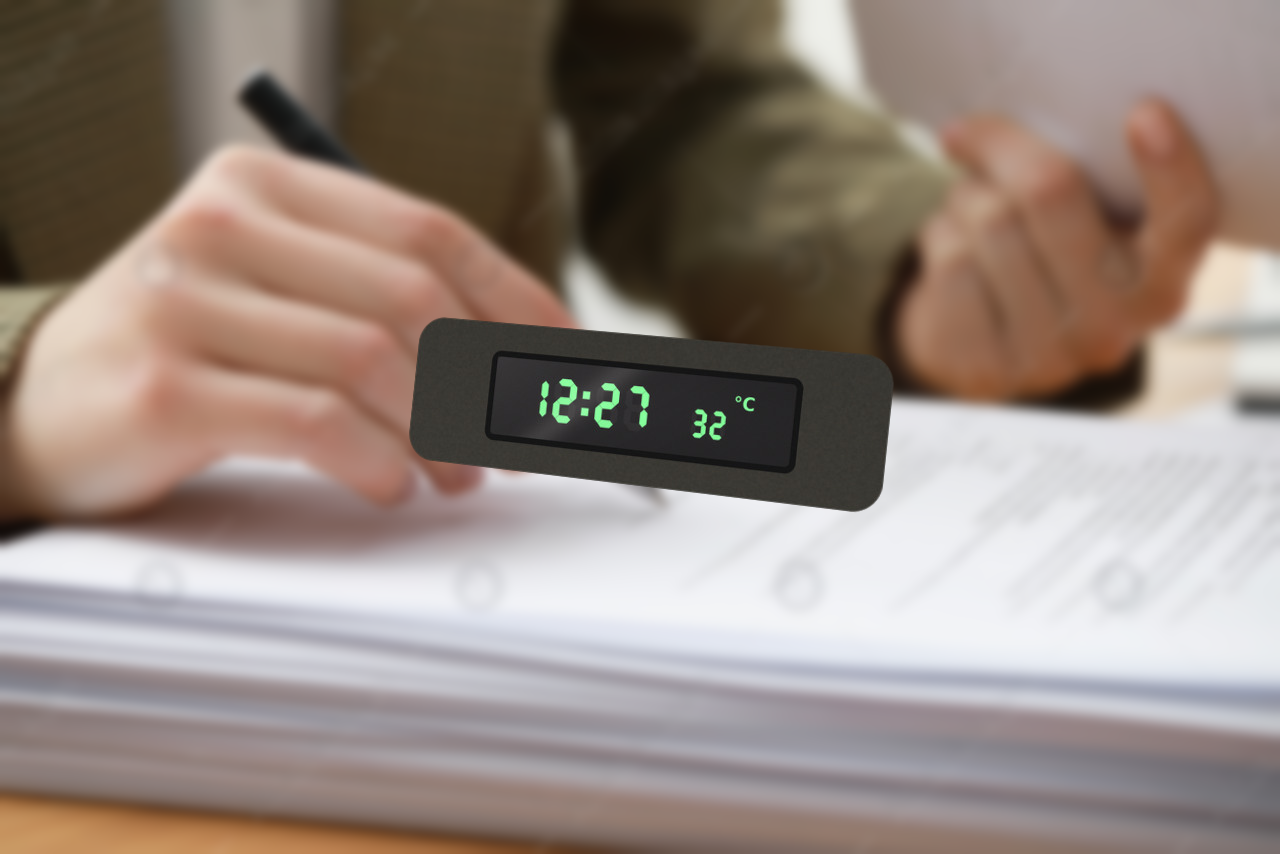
{"hour": 12, "minute": 27}
